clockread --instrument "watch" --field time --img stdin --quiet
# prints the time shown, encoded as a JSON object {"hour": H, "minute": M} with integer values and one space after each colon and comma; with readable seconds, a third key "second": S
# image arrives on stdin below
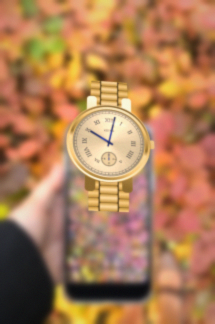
{"hour": 10, "minute": 2}
